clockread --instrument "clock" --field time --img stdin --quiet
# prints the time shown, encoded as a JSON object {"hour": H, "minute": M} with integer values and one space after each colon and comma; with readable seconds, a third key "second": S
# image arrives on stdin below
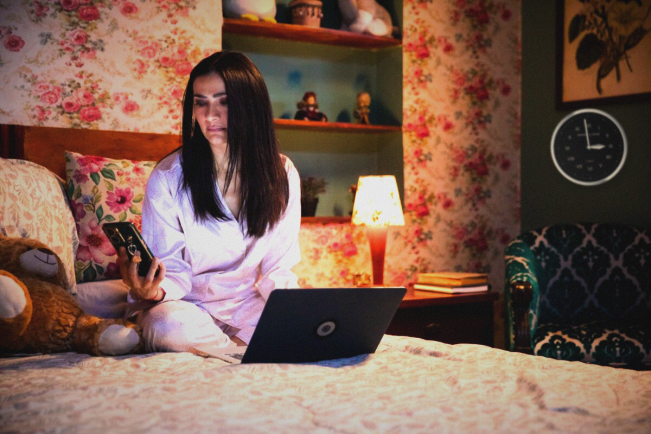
{"hour": 2, "minute": 59}
